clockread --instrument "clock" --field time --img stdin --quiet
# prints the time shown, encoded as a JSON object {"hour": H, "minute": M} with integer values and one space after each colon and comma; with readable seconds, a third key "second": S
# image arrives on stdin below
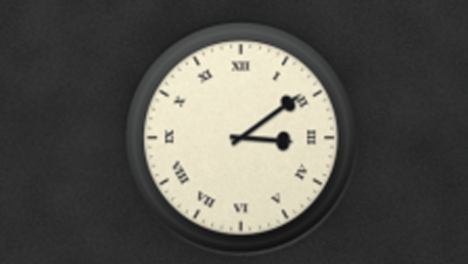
{"hour": 3, "minute": 9}
